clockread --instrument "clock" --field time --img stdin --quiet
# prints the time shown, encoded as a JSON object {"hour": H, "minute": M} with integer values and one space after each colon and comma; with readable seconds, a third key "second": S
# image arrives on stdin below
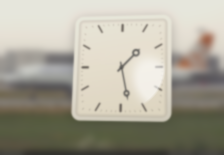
{"hour": 1, "minute": 28}
